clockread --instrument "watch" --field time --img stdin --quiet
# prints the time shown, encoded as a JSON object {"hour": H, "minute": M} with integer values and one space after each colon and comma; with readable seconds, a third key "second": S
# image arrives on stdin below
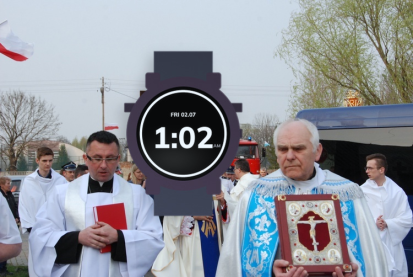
{"hour": 1, "minute": 2}
